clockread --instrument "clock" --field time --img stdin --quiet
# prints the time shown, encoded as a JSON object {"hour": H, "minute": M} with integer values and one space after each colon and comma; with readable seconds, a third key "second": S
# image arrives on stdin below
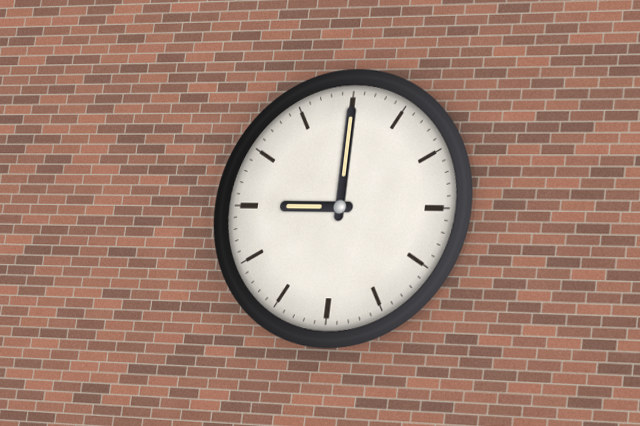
{"hour": 9, "minute": 0}
